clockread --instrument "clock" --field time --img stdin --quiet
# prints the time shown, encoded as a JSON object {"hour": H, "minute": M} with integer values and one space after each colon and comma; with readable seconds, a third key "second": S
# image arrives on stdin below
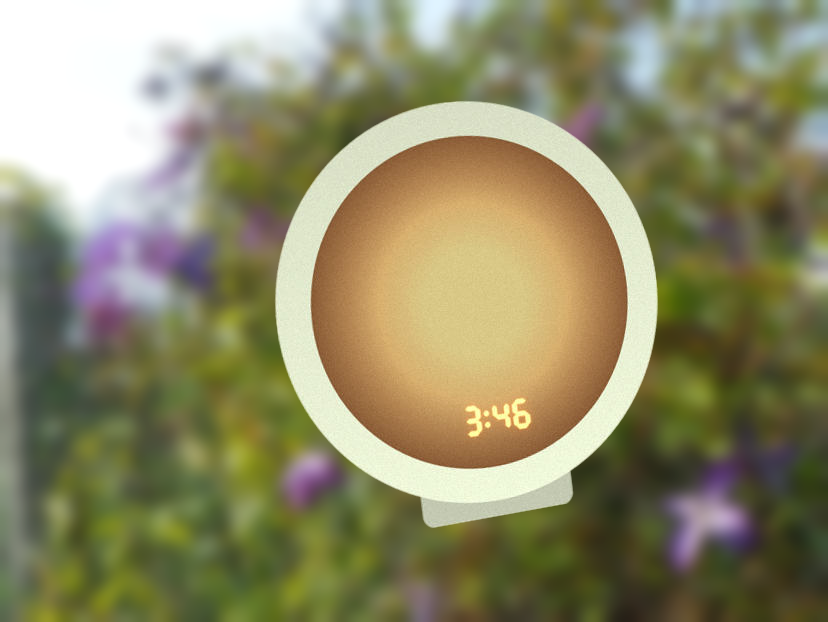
{"hour": 3, "minute": 46}
